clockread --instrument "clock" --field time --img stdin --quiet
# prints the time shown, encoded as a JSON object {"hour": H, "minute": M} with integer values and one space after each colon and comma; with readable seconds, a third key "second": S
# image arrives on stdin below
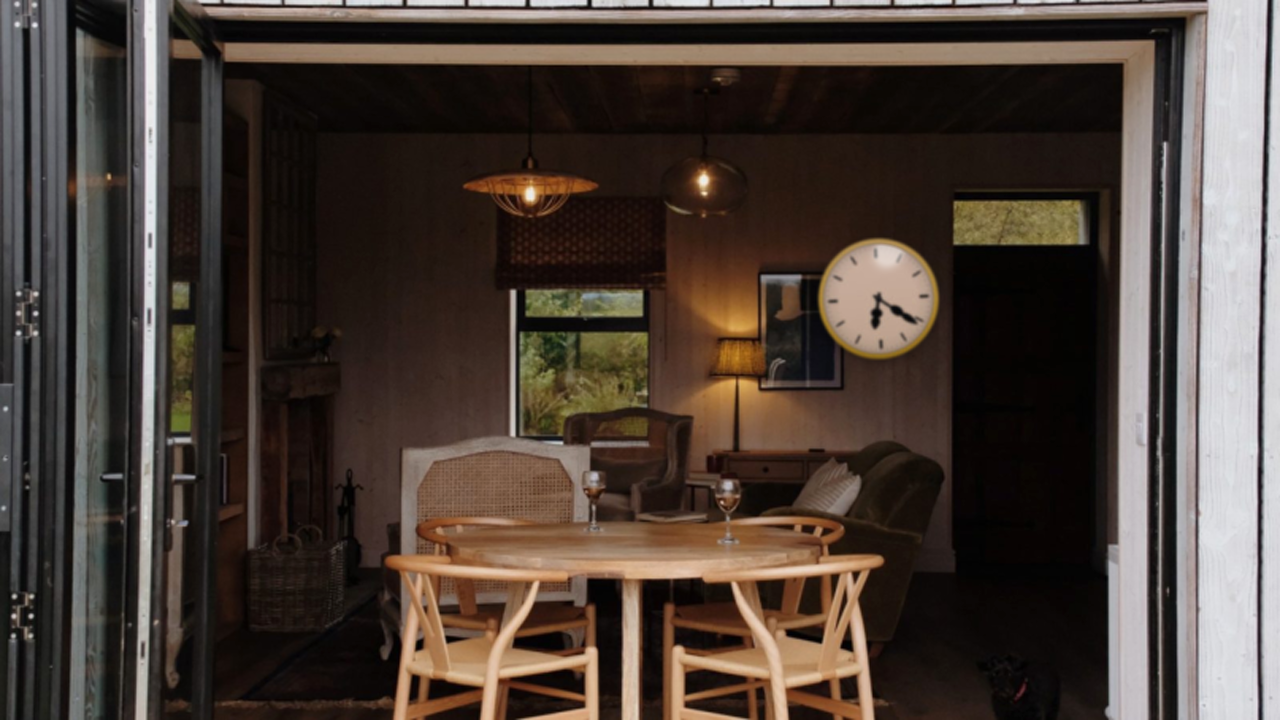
{"hour": 6, "minute": 21}
